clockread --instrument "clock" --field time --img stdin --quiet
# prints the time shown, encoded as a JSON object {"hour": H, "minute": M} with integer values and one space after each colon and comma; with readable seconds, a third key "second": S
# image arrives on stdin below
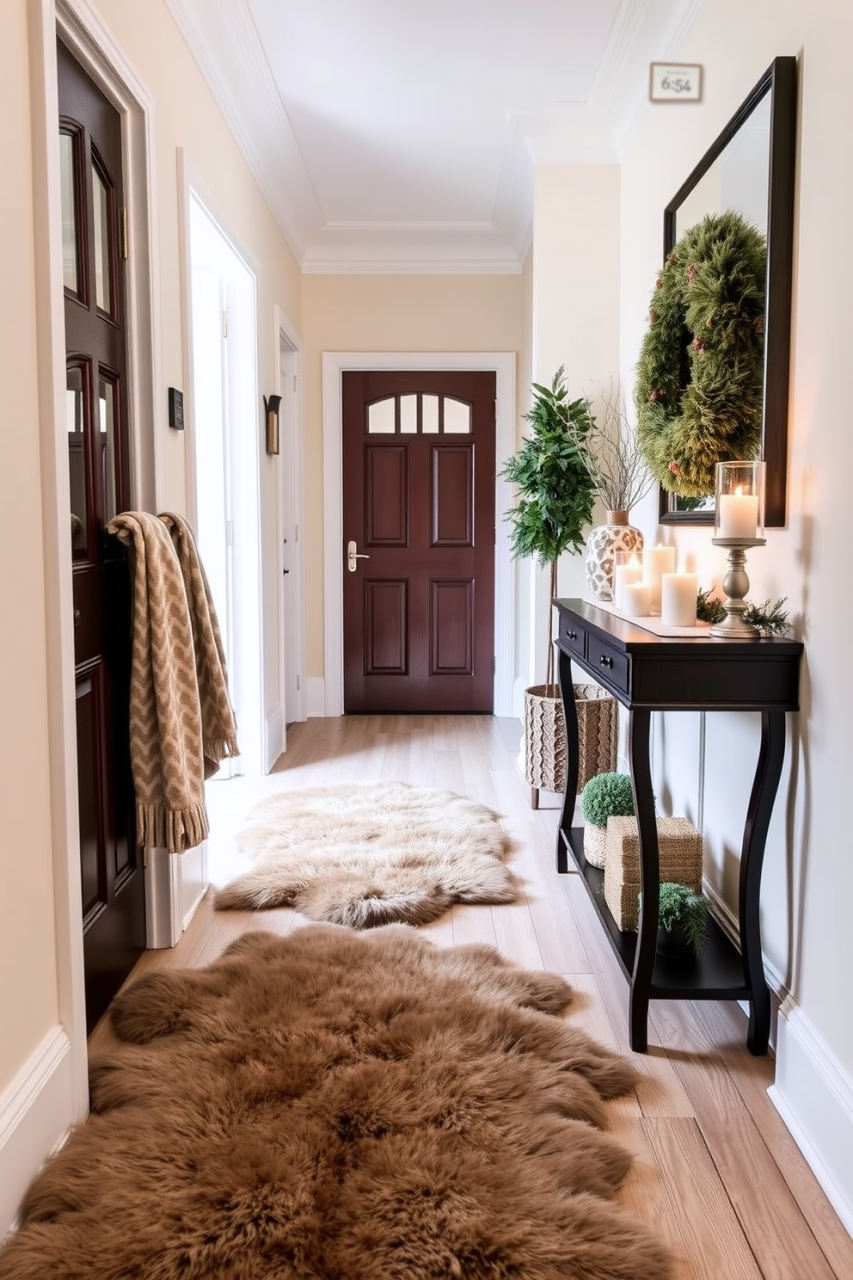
{"hour": 6, "minute": 54}
